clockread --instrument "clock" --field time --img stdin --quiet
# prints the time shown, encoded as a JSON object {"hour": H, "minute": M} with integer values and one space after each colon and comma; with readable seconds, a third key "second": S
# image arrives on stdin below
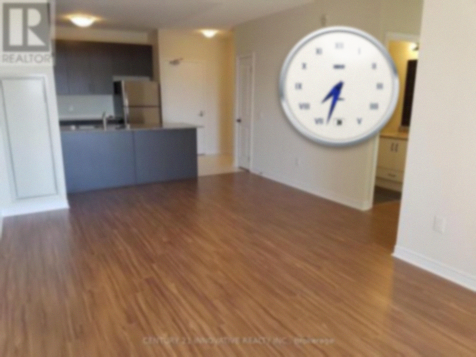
{"hour": 7, "minute": 33}
